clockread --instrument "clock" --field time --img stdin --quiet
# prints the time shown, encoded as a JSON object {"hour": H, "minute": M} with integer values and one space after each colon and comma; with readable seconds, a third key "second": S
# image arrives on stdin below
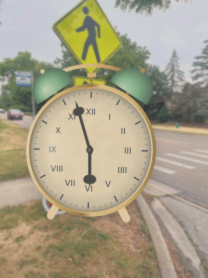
{"hour": 5, "minute": 57}
